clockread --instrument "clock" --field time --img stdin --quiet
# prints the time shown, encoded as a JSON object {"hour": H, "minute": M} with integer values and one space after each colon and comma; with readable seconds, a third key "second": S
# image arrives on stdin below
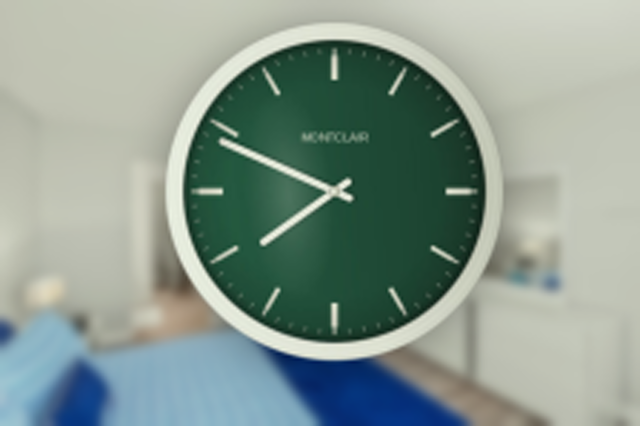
{"hour": 7, "minute": 49}
